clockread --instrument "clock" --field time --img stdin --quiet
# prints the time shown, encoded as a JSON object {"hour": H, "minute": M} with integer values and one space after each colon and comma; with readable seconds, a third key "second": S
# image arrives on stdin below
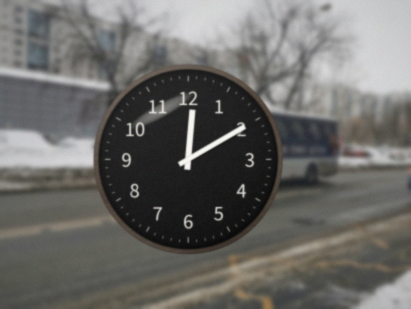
{"hour": 12, "minute": 10}
